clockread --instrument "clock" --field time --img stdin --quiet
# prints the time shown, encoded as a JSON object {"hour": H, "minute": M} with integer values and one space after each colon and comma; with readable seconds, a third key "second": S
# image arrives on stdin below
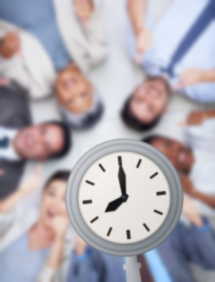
{"hour": 8, "minute": 0}
